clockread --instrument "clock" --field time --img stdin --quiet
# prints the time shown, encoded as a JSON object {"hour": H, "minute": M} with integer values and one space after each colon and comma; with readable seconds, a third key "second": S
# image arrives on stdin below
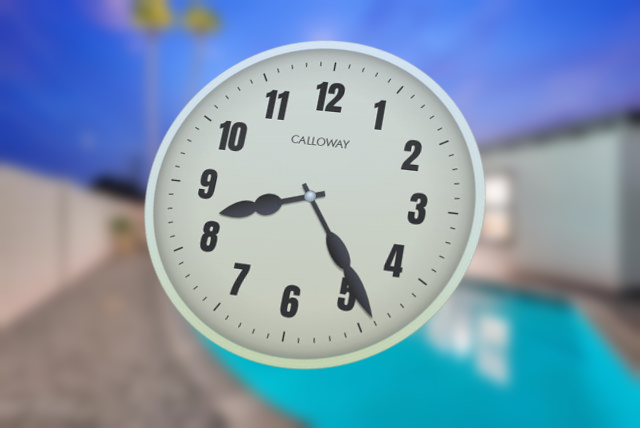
{"hour": 8, "minute": 24}
